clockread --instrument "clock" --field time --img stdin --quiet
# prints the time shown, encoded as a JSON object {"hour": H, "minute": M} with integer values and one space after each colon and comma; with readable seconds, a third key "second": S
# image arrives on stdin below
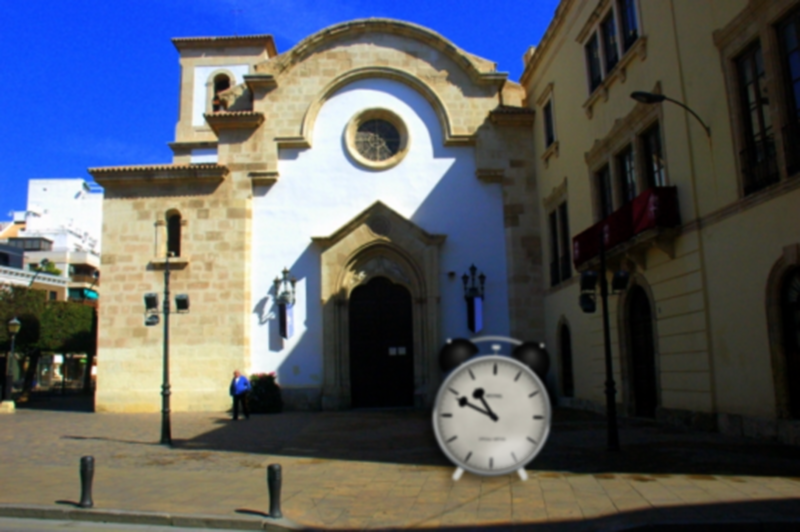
{"hour": 10, "minute": 49}
